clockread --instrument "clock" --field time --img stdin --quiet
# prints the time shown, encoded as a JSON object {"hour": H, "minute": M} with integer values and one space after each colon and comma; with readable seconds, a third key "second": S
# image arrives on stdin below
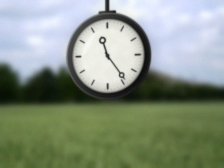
{"hour": 11, "minute": 24}
